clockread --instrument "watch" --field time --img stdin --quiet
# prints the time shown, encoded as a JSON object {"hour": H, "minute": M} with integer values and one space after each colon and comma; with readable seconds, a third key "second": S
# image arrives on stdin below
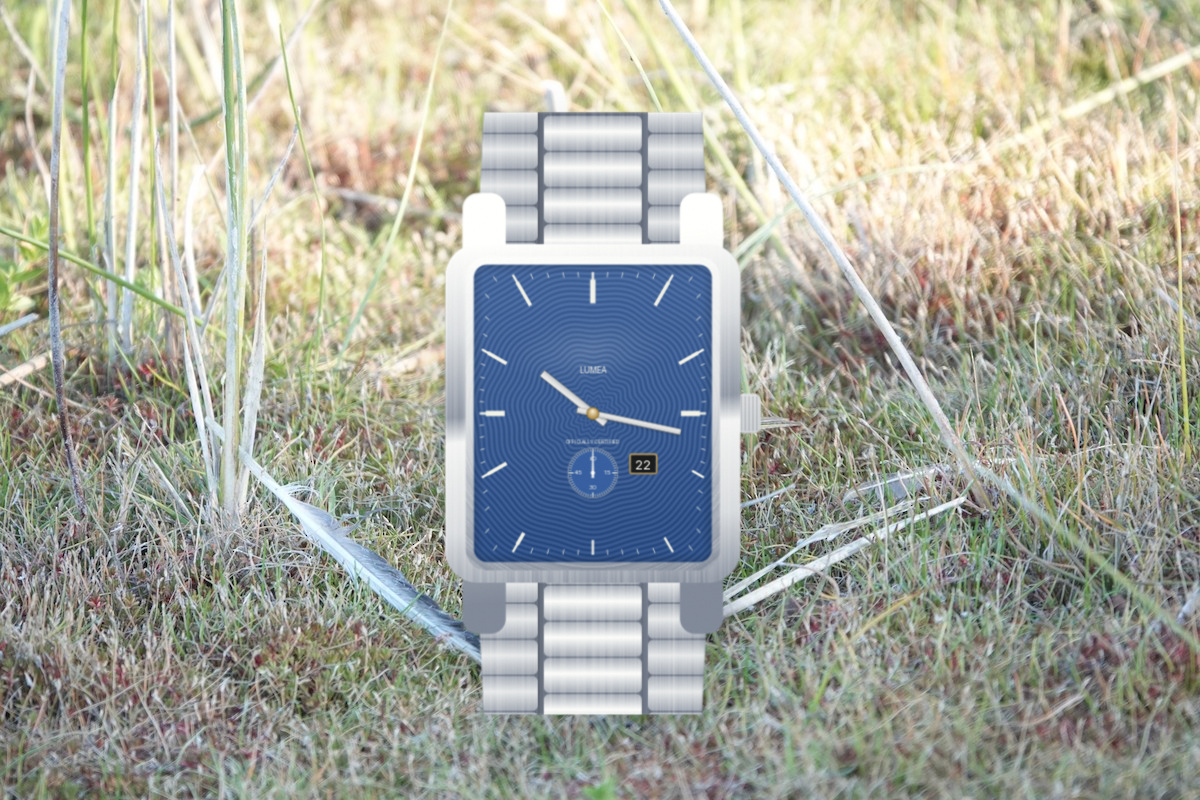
{"hour": 10, "minute": 17}
